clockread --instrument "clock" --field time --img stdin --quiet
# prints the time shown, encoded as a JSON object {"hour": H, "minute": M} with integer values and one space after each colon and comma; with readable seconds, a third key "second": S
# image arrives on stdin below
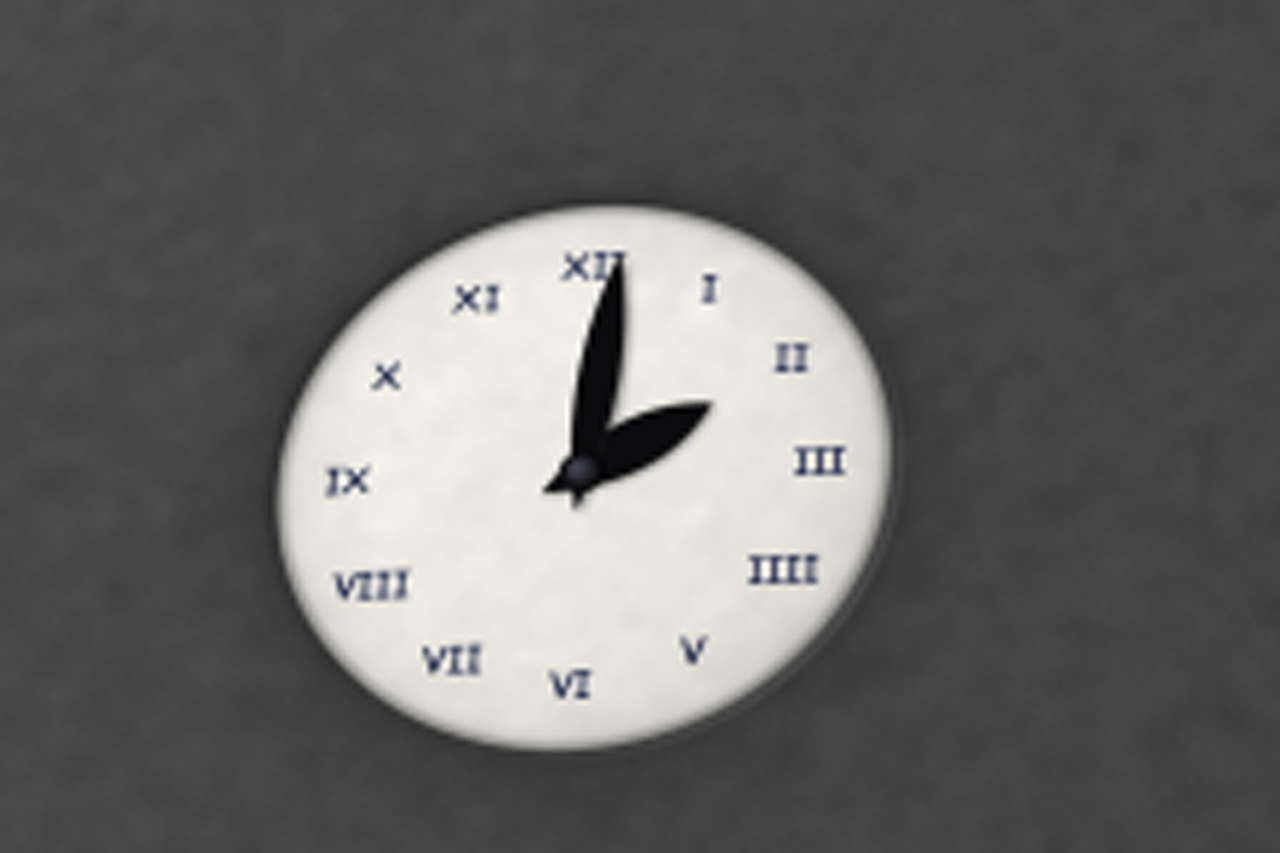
{"hour": 2, "minute": 1}
